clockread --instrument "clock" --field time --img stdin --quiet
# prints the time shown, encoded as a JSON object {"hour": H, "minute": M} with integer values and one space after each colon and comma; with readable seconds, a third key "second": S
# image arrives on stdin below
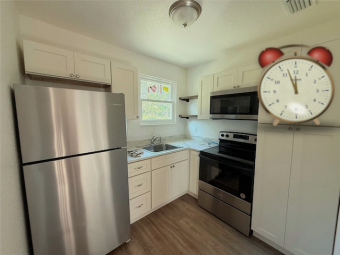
{"hour": 11, "minute": 57}
